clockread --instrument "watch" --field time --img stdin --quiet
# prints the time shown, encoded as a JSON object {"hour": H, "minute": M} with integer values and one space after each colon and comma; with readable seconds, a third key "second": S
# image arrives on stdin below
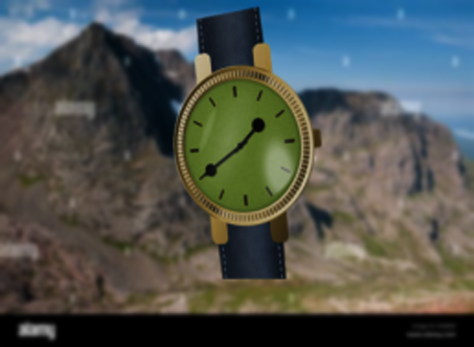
{"hour": 1, "minute": 40}
